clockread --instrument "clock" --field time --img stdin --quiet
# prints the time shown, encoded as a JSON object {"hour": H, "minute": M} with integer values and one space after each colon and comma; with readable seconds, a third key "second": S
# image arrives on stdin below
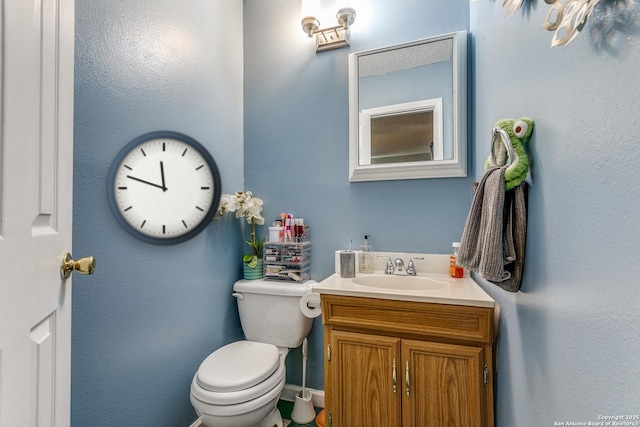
{"hour": 11, "minute": 48}
